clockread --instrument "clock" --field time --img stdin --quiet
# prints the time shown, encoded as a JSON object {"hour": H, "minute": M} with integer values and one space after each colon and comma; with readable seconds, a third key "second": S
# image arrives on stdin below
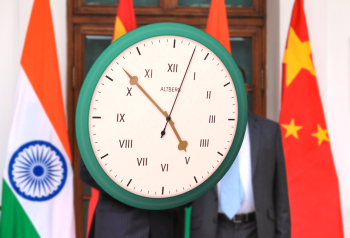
{"hour": 4, "minute": 52, "second": 3}
